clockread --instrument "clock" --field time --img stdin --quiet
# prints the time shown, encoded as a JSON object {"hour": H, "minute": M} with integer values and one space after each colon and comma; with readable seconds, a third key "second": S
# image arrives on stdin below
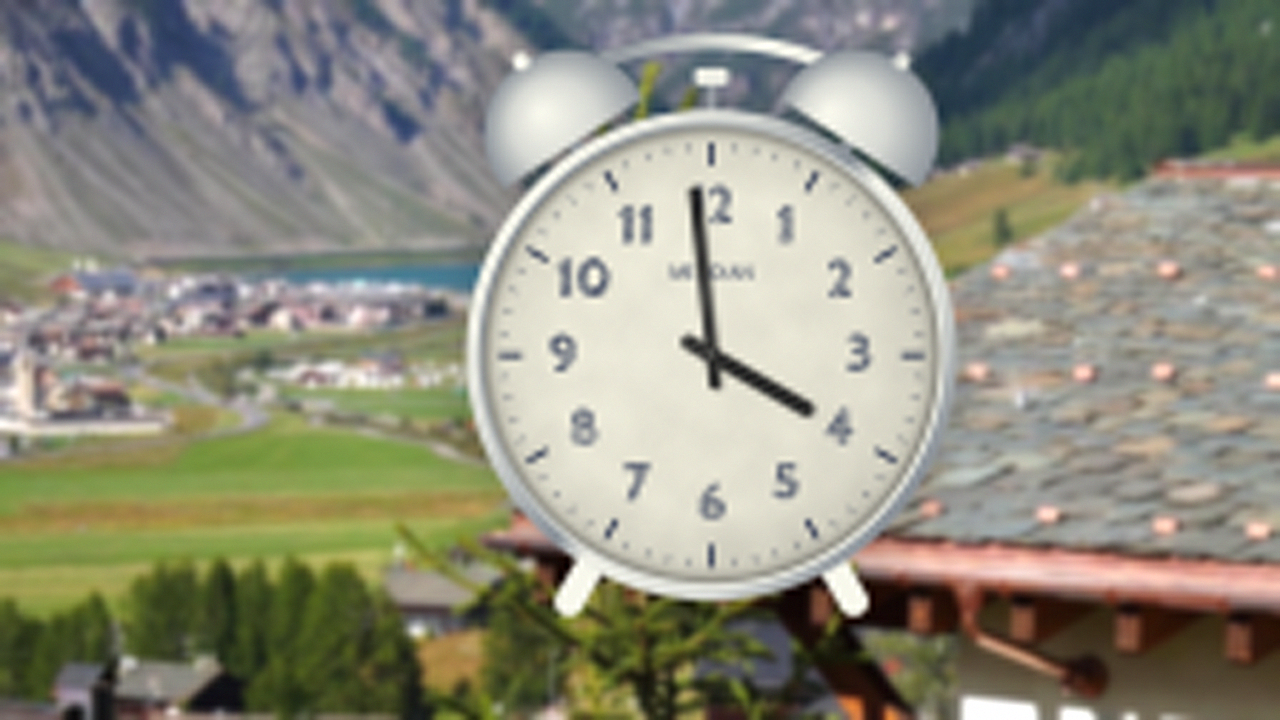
{"hour": 3, "minute": 59}
